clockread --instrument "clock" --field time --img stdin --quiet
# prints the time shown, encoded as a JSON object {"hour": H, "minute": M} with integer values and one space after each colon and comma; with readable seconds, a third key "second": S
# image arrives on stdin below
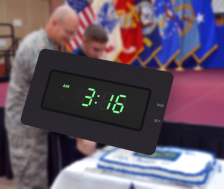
{"hour": 3, "minute": 16}
